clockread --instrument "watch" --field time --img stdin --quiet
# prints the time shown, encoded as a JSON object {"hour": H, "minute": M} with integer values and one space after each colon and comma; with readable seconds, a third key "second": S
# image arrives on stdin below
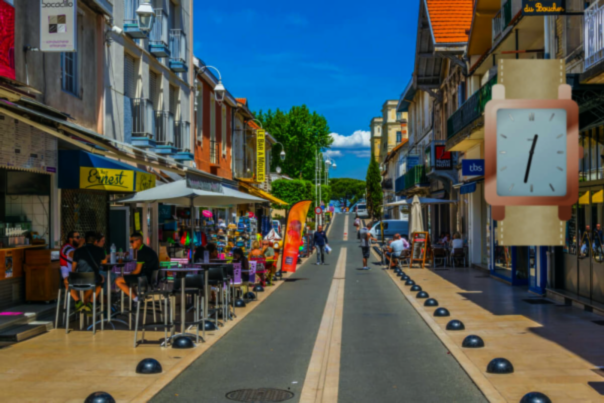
{"hour": 12, "minute": 32}
